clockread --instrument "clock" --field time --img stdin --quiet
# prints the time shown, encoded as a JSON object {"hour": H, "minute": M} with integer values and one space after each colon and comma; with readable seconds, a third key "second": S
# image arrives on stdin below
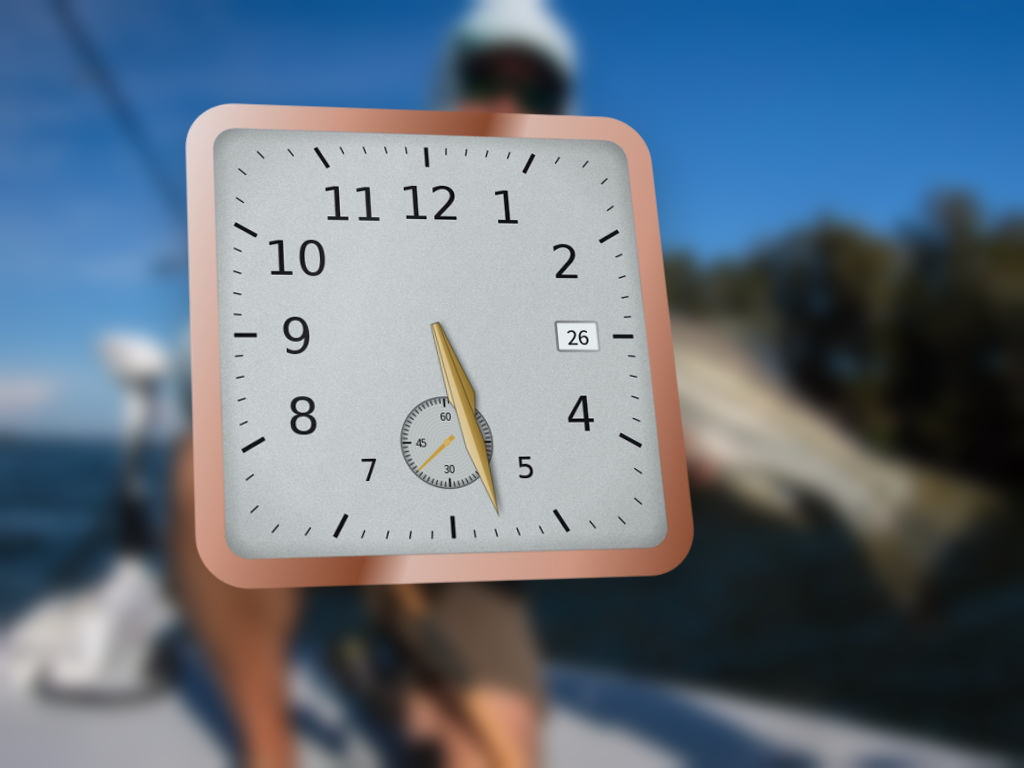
{"hour": 5, "minute": 27, "second": 38}
